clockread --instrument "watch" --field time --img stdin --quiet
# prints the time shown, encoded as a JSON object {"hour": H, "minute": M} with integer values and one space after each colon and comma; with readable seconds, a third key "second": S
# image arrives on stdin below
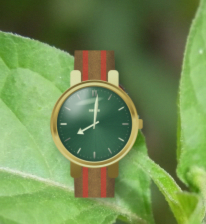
{"hour": 8, "minute": 1}
